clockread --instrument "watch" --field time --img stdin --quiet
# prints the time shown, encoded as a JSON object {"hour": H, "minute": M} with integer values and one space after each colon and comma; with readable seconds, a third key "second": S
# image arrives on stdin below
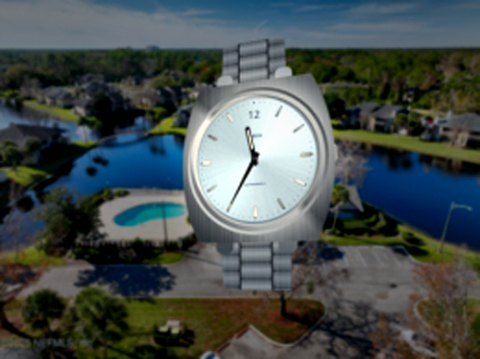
{"hour": 11, "minute": 35}
